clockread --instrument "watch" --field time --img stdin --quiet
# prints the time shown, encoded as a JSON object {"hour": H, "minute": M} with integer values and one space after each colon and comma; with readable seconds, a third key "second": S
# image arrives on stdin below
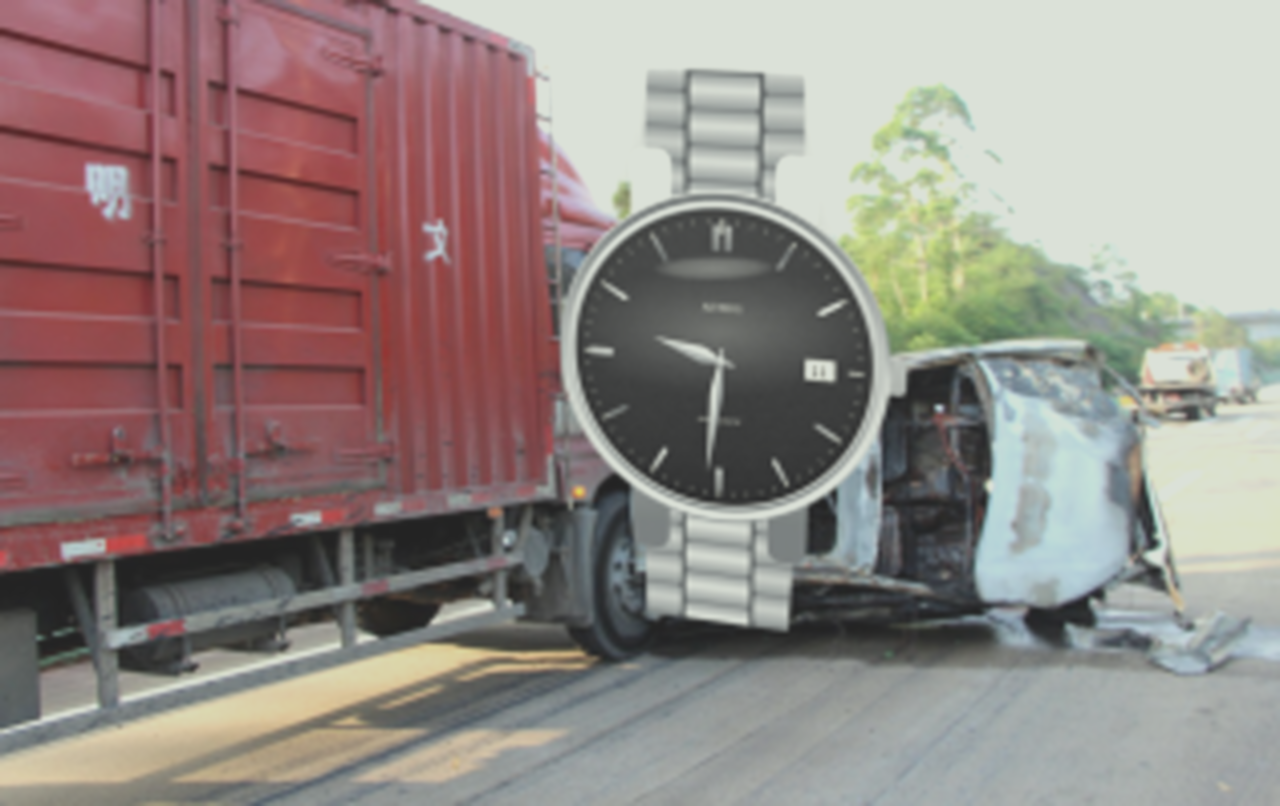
{"hour": 9, "minute": 31}
